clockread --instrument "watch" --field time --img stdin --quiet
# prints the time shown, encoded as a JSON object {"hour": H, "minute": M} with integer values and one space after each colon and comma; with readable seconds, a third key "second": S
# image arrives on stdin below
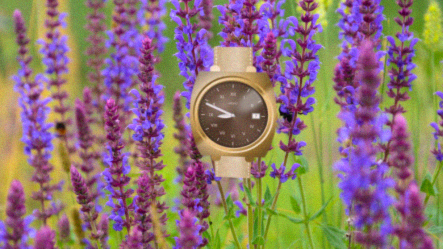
{"hour": 8, "minute": 49}
